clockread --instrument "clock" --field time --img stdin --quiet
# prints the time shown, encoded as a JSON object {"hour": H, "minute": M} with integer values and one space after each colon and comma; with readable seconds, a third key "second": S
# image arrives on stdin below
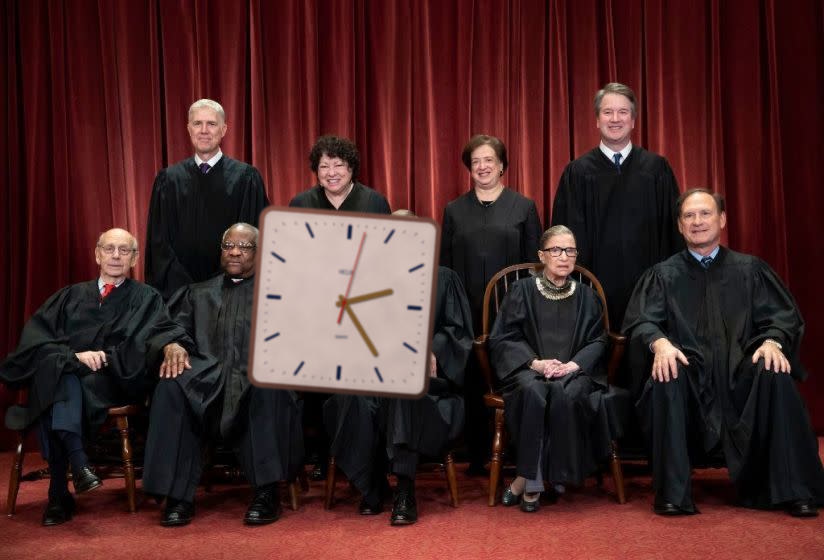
{"hour": 2, "minute": 24, "second": 2}
